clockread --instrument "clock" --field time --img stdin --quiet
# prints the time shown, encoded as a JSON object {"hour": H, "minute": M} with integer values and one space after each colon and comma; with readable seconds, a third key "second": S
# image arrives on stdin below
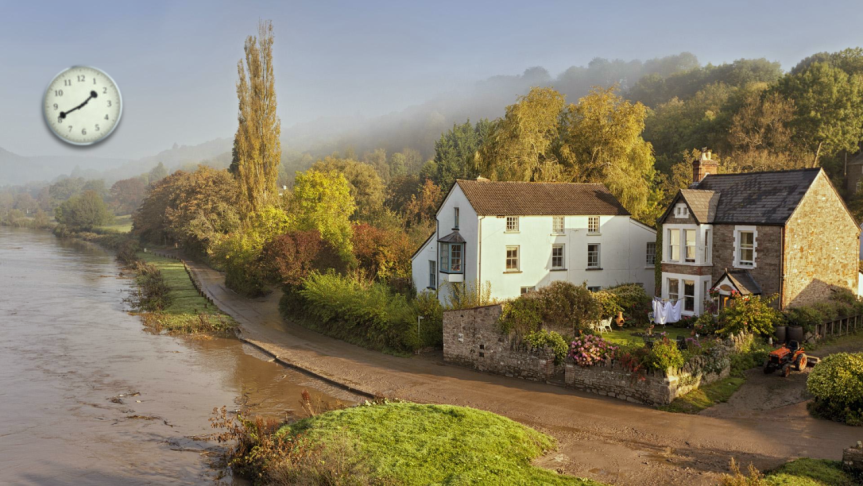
{"hour": 1, "minute": 41}
